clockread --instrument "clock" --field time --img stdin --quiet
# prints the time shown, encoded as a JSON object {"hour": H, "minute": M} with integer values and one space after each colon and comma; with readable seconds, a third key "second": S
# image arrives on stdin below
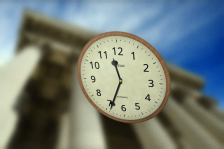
{"hour": 11, "minute": 34}
